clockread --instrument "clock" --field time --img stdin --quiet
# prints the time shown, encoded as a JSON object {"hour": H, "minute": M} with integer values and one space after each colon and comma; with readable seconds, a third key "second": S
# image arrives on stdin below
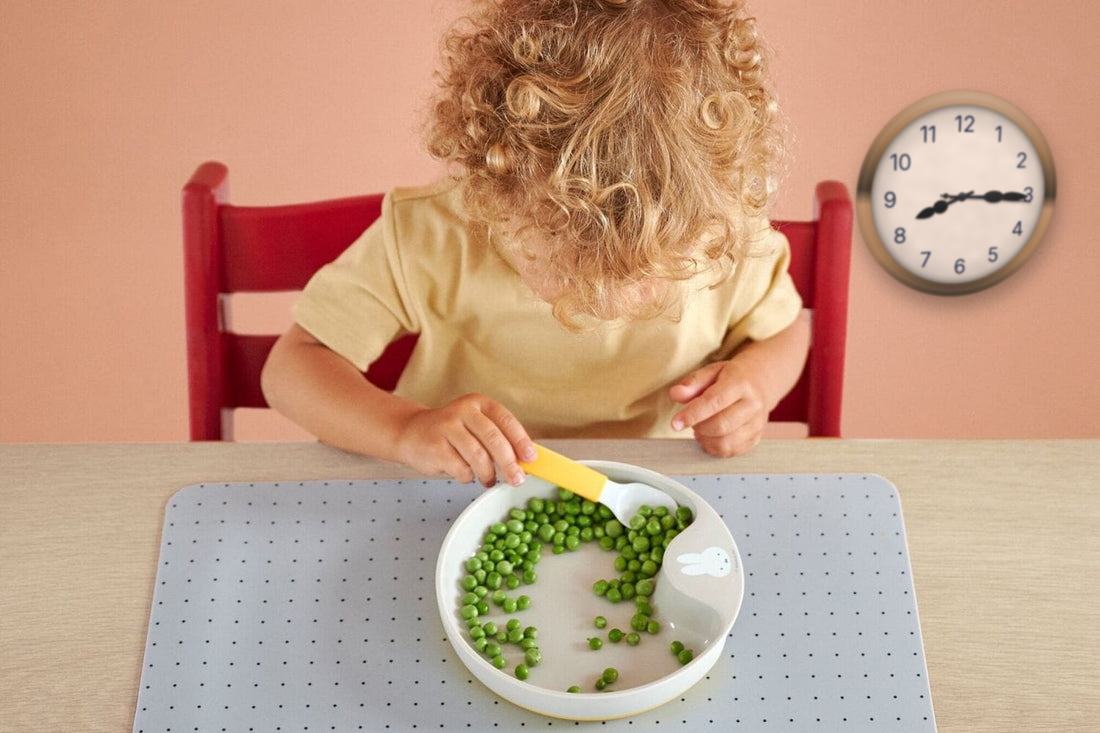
{"hour": 8, "minute": 15, "second": 16}
